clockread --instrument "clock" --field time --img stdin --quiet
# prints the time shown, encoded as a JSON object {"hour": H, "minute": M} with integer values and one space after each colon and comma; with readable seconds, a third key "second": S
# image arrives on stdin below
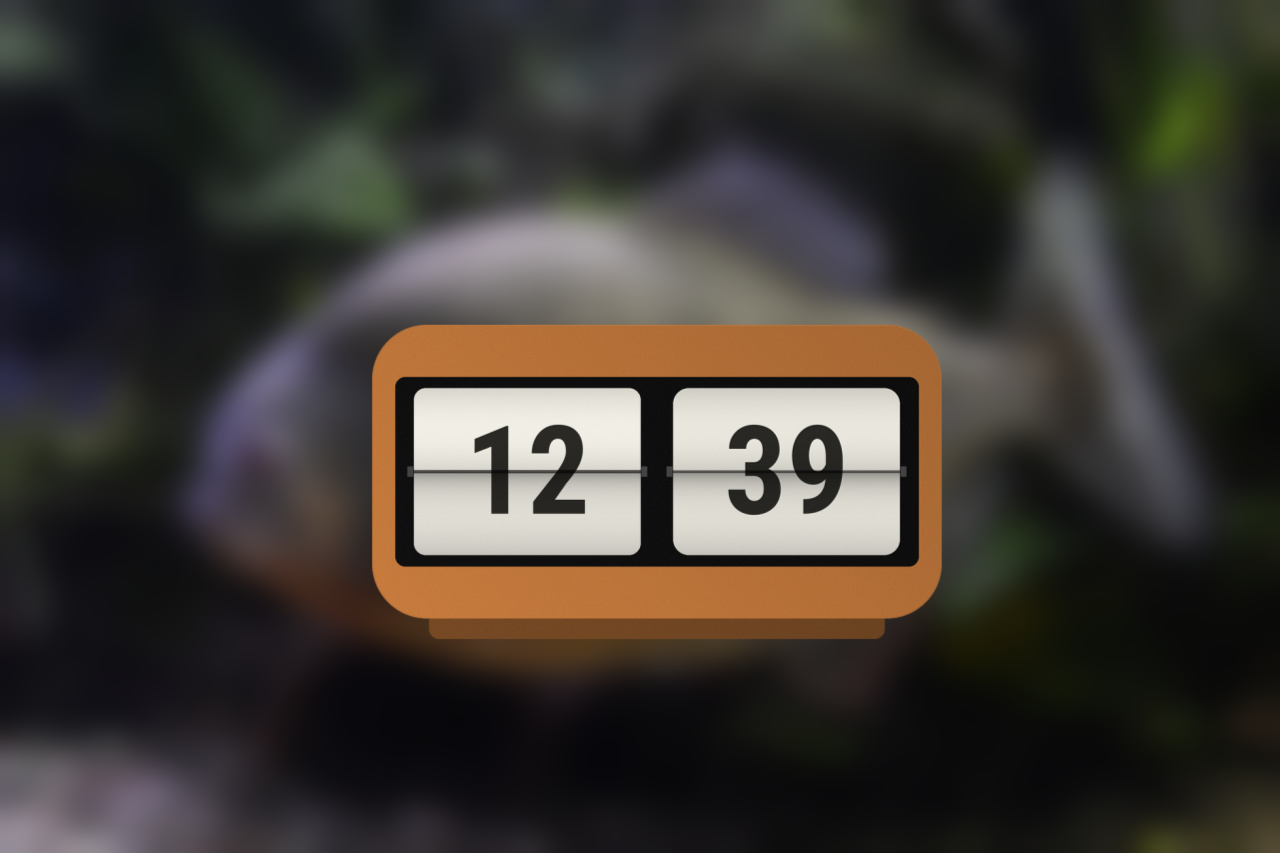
{"hour": 12, "minute": 39}
